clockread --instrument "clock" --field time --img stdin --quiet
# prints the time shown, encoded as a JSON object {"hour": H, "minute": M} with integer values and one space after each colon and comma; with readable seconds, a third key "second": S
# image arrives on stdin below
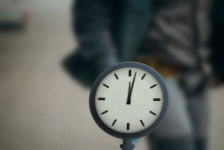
{"hour": 12, "minute": 2}
